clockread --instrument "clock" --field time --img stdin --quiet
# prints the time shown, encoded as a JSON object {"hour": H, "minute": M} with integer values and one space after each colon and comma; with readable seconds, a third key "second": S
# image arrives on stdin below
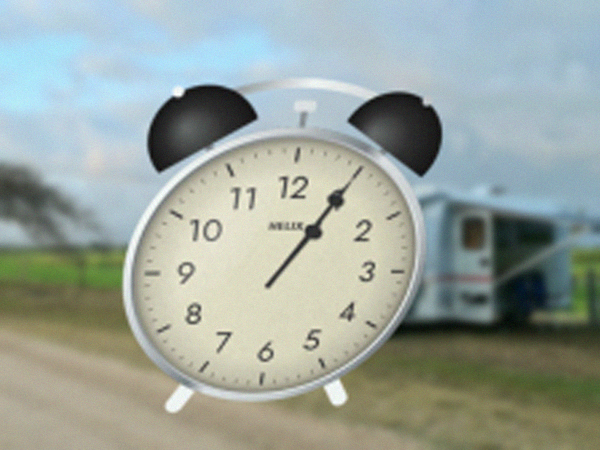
{"hour": 1, "minute": 5}
